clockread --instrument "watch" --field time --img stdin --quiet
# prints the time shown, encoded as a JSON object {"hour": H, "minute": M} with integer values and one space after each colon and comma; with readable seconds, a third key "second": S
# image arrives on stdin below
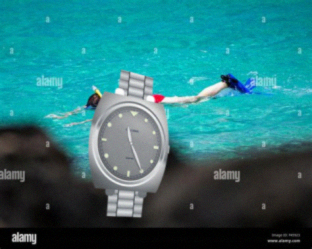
{"hour": 11, "minute": 25}
